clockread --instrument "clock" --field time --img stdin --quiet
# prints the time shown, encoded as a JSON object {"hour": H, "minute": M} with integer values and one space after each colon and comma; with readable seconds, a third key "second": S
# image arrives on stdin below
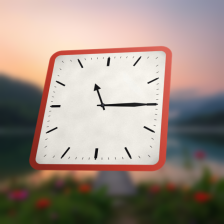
{"hour": 11, "minute": 15}
